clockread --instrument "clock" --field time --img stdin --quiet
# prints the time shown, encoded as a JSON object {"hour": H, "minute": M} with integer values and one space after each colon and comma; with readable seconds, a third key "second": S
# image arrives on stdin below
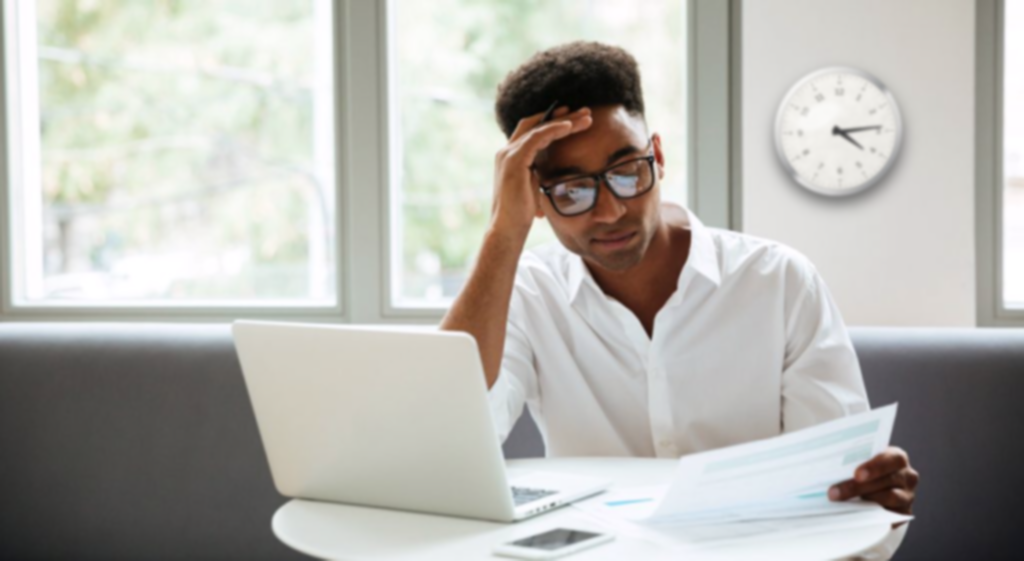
{"hour": 4, "minute": 14}
